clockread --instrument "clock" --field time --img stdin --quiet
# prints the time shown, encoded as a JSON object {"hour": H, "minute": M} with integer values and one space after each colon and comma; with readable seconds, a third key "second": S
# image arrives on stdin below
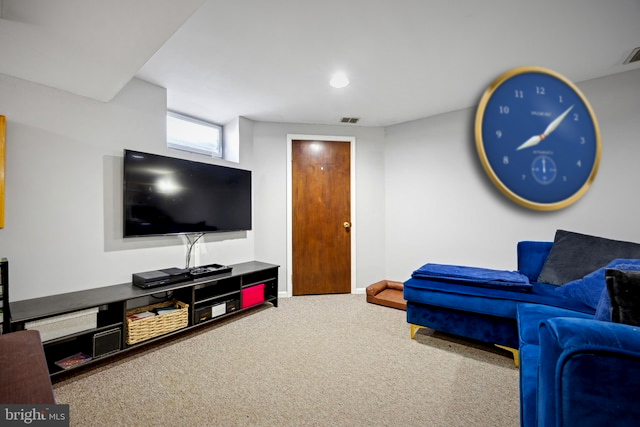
{"hour": 8, "minute": 8}
